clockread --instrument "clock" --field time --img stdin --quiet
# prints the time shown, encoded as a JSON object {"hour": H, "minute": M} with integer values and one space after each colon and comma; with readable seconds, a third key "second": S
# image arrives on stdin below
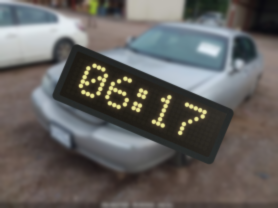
{"hour": 6, "minute": 17}
